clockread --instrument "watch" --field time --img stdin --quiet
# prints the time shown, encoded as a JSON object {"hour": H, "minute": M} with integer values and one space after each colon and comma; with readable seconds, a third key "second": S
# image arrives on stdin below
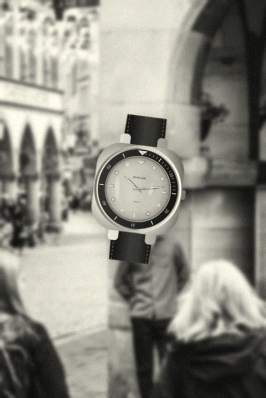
{"hour": 10, "minute": 13}
